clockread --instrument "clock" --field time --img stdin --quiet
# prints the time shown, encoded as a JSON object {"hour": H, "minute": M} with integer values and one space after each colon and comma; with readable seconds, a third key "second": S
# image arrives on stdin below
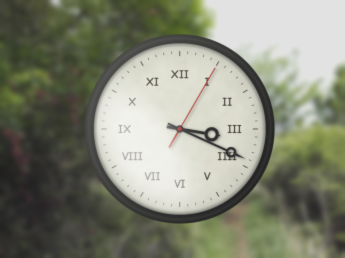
{"hour": 3, "minute": 19, "second": 5}
